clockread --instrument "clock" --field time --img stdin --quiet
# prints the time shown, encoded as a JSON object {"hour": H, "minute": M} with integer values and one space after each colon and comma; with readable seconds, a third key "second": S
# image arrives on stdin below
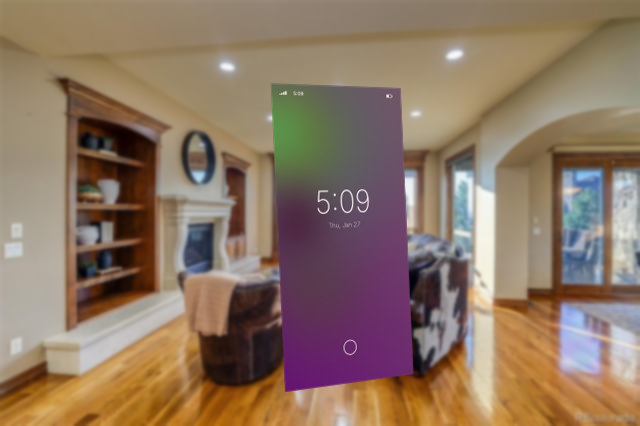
{"hour": 5, "minute": 9}
